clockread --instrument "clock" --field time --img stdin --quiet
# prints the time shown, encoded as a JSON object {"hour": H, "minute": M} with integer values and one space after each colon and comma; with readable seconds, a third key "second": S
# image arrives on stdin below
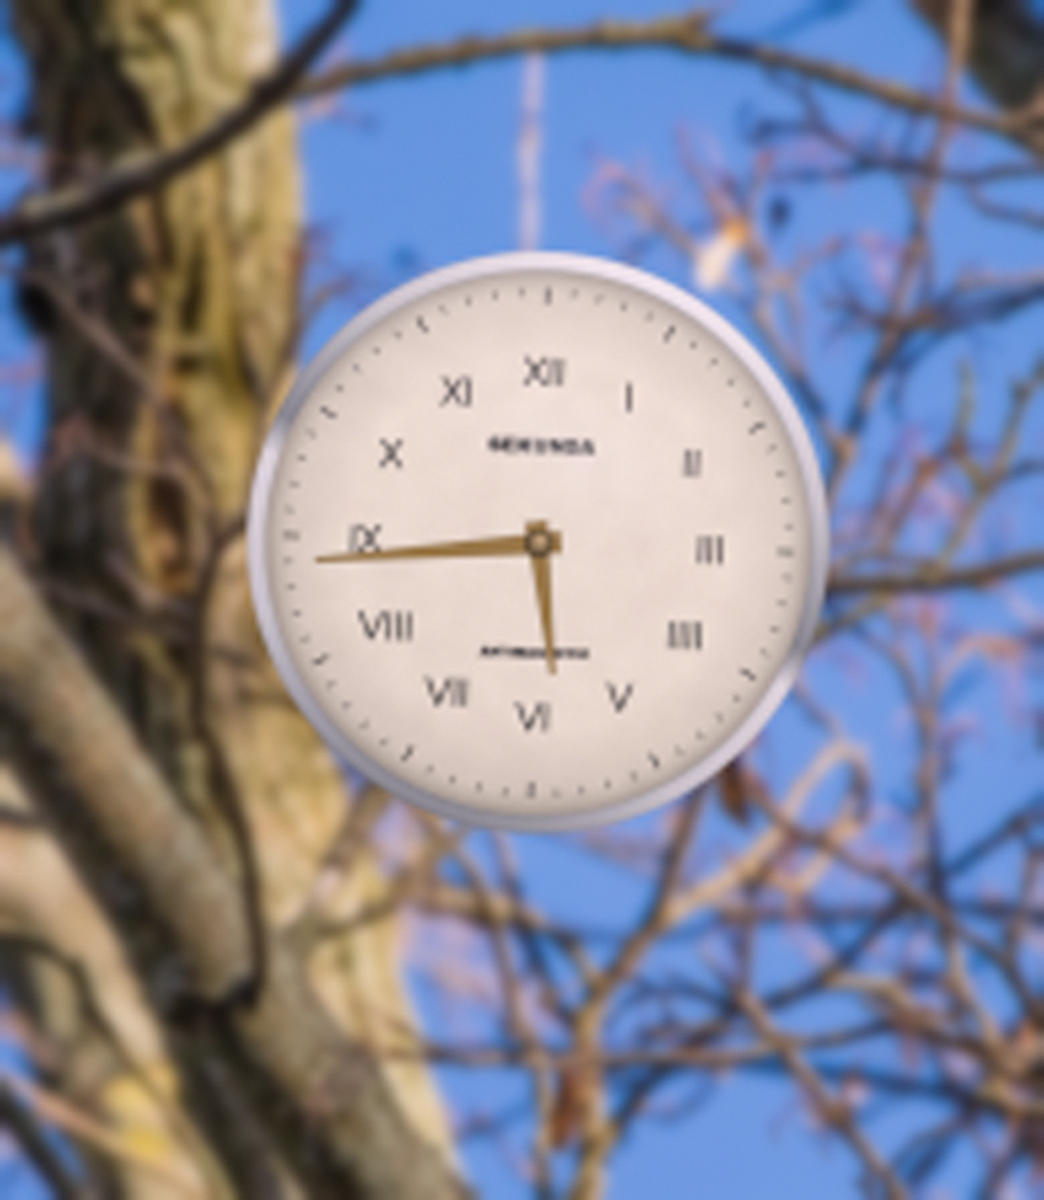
{"hour": 5, "minute": 44}
